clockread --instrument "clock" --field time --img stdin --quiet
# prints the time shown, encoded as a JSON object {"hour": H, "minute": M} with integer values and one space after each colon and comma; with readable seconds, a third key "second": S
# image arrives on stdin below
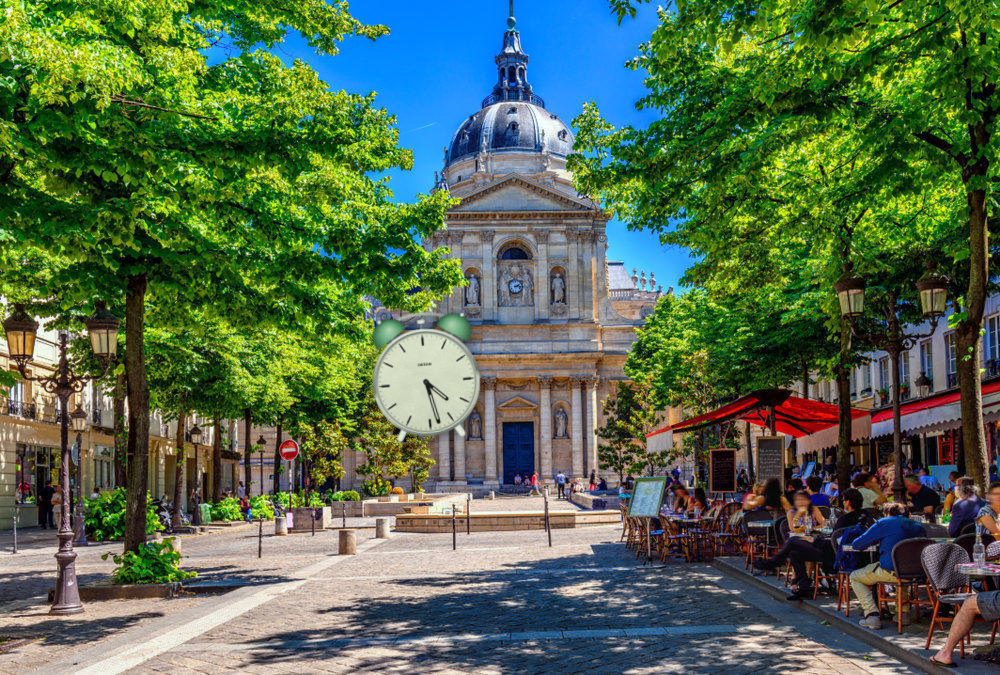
{"hour": 4, "minute": 28}
